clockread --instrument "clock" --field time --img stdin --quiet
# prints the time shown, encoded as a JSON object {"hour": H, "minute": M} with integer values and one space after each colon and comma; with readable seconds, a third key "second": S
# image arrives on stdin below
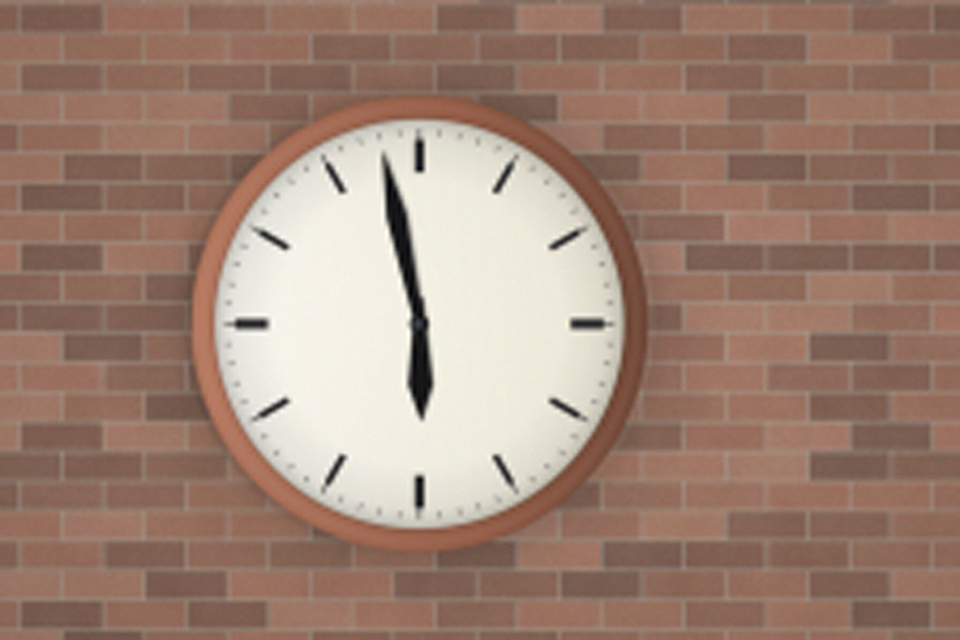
{"hour": 5, "minute": 58}
